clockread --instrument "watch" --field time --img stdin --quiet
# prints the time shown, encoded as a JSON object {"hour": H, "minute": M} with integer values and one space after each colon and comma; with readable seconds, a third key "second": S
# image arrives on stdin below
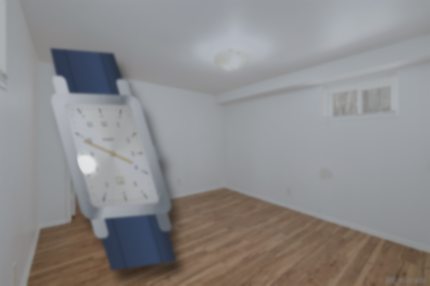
{"hour": 3, "minute": 49}
